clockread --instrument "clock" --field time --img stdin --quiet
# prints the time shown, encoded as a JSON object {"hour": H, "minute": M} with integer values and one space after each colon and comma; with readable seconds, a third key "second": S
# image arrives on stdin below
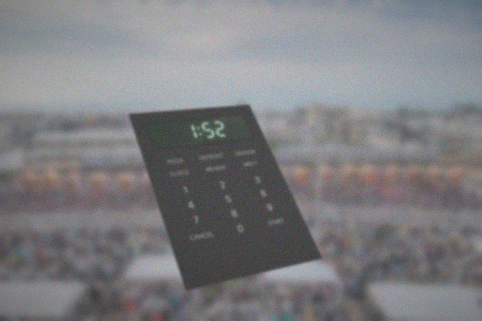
{"hour": 1, "minute": 52}
